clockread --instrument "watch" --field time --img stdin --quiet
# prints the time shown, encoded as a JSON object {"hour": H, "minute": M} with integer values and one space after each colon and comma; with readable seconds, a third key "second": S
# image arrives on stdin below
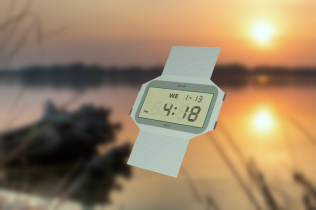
{"hour": 4, "minute": 18}
